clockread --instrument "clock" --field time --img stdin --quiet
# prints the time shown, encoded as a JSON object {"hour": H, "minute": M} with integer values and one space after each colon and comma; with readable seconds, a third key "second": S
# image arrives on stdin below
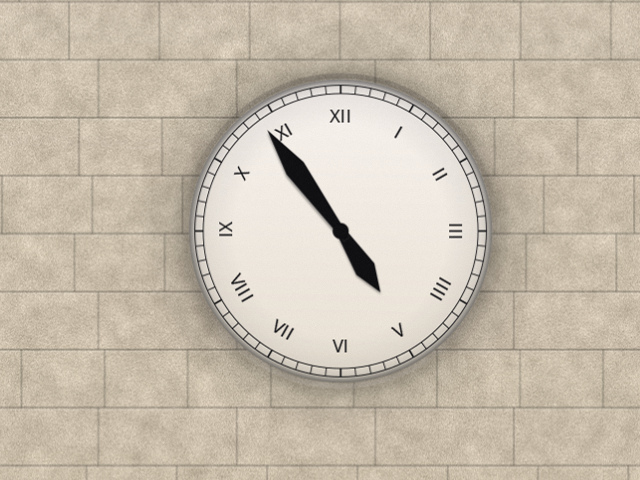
{"hour": 4, "minute": 54}
